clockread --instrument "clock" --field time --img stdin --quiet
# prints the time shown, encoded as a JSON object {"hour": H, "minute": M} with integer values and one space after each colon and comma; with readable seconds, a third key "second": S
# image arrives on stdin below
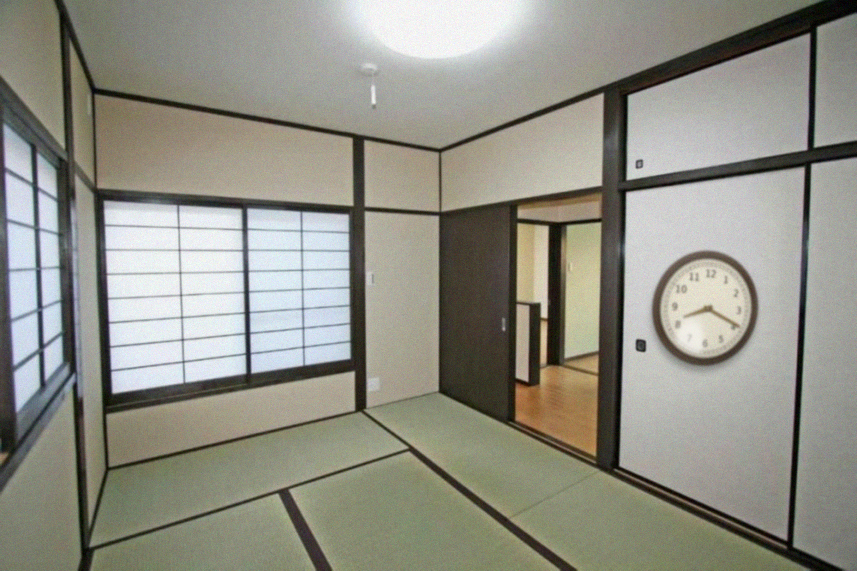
{"hour": 8, "minute": 19}
